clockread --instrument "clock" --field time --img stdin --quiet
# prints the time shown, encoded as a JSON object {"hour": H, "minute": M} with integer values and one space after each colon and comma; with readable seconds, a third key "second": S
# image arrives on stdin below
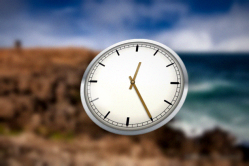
{"hour": 12, "minute": 25}
